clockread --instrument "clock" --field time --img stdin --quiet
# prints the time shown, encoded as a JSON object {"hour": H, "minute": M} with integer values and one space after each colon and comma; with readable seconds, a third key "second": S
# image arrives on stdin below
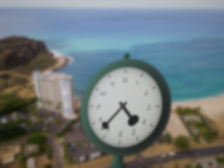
{"hour": 4, "minute": 37}
